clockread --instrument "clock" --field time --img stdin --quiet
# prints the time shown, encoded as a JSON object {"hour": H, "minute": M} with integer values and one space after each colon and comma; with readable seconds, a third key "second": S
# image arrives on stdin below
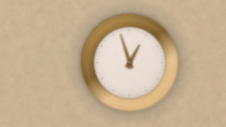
{"hour": 12, "minute": 57}
